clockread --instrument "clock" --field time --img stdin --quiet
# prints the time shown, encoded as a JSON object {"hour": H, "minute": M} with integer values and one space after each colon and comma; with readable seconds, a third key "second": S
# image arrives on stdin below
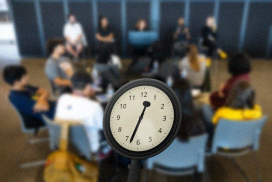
{"hour": 12, "minute": 33}
